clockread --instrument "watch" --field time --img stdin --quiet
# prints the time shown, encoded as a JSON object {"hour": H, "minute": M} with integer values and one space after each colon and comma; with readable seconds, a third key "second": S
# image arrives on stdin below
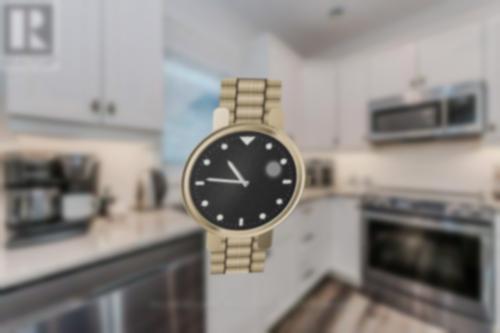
{"hour": 10, "minute": 46}
